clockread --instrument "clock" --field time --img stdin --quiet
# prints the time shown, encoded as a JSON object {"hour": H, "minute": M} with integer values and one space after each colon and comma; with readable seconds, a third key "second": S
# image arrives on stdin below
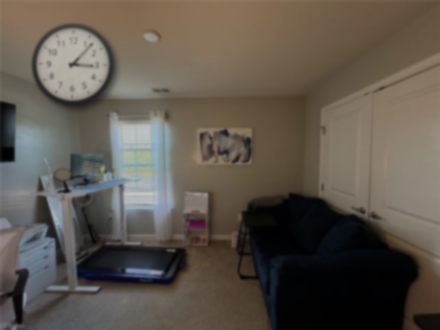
{"hour": 3, "minute": 7}
